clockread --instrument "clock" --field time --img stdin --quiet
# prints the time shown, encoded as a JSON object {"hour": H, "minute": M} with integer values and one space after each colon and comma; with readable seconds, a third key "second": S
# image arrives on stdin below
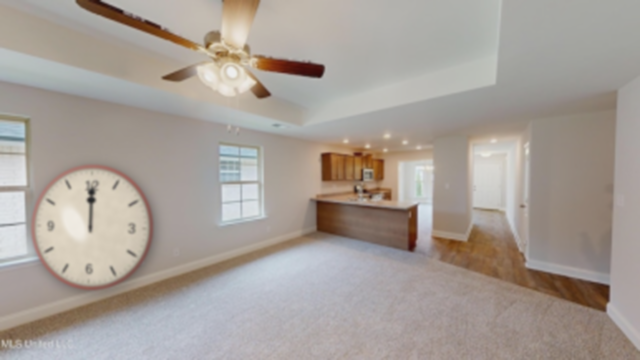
{"hour": 12, "minute": 0}
